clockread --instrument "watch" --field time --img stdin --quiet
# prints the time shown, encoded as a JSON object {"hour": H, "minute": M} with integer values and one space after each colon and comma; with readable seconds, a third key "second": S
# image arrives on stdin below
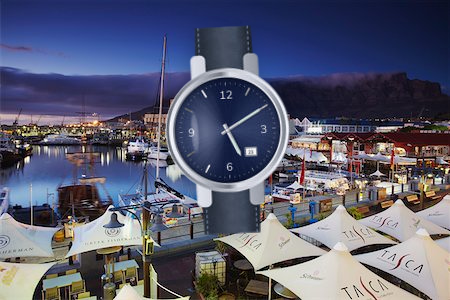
{"hour": 5, "minute": 10}
